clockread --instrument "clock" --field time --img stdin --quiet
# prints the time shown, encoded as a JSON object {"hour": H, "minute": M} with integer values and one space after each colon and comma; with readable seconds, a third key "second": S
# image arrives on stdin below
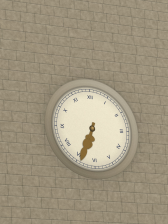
{"hour": 6, "minute": 34}
